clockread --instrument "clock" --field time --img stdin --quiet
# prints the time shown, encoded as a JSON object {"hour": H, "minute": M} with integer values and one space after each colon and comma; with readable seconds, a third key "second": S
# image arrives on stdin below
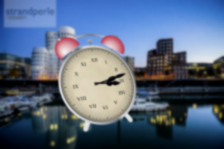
{"hour": 3, "minute": 13}
